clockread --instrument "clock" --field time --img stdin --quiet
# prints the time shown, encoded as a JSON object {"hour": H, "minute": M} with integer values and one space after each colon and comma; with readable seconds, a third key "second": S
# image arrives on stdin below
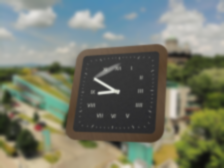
{"hour": 8, "minute": 50}
